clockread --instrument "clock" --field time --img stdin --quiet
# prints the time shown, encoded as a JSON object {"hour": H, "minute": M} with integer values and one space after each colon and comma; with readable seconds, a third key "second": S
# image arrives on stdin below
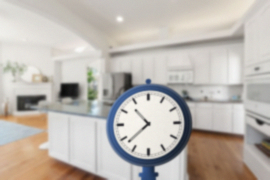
{"hour": 10, "minute": 38}
